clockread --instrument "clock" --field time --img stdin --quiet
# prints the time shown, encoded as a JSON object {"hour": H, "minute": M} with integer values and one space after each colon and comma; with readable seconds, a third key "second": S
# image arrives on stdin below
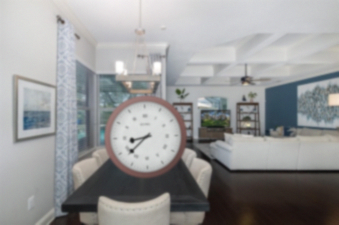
{"hour": 8, "minute": 38}
